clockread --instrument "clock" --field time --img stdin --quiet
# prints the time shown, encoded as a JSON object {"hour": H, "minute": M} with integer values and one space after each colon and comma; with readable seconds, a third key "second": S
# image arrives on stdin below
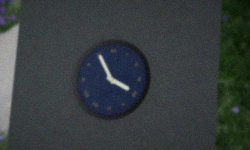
{"hour": 3, "minute": 55}
